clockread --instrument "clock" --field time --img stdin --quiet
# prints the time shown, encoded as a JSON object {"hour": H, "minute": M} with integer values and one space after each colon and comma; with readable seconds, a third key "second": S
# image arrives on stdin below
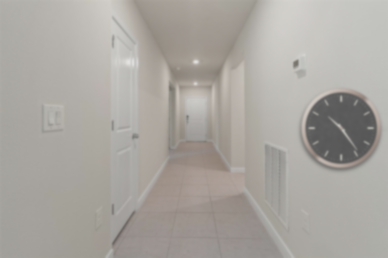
{"hour": 10, "minute": 24}
